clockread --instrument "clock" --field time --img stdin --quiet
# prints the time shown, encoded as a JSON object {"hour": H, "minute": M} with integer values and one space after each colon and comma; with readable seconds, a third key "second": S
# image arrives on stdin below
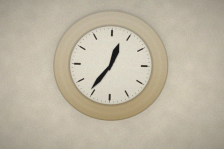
{"hour": 12, "minute": 36}
